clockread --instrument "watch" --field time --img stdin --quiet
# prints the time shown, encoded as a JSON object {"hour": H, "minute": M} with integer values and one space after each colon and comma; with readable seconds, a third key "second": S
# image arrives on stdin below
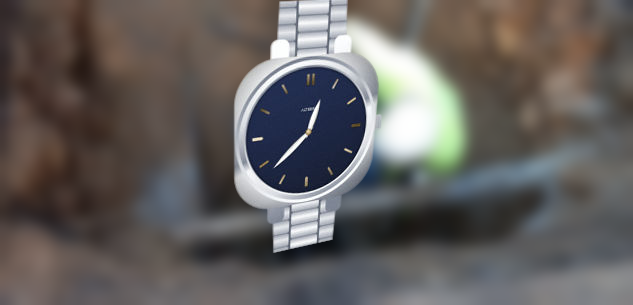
{"hour": 12, "minute": 38}
